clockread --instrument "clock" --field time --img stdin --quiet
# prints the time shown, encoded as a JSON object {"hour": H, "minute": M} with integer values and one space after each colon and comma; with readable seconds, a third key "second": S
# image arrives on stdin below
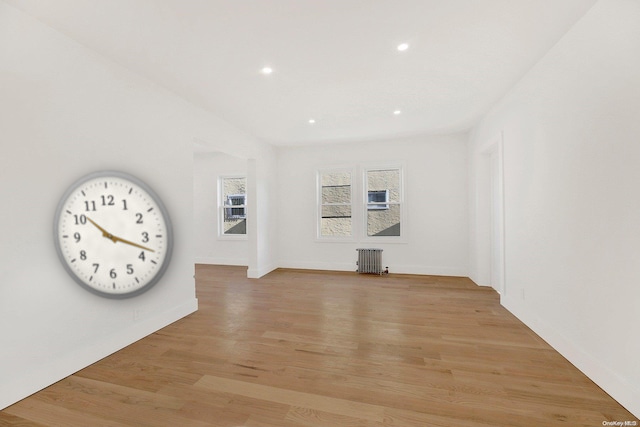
{"hour": 10, "minute": 18}
